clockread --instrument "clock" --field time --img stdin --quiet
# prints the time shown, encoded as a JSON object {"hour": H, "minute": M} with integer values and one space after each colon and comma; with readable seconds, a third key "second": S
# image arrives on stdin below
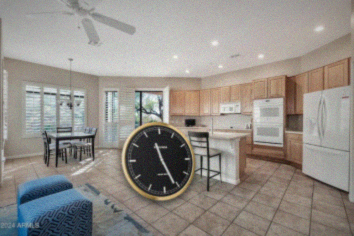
{"hour": 11, "minute": 26}
